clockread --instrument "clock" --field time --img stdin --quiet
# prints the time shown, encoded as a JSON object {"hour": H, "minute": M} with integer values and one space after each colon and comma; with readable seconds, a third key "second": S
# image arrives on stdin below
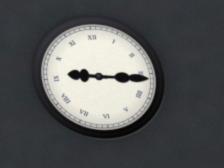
{"hour": 9, "minute": 16}
